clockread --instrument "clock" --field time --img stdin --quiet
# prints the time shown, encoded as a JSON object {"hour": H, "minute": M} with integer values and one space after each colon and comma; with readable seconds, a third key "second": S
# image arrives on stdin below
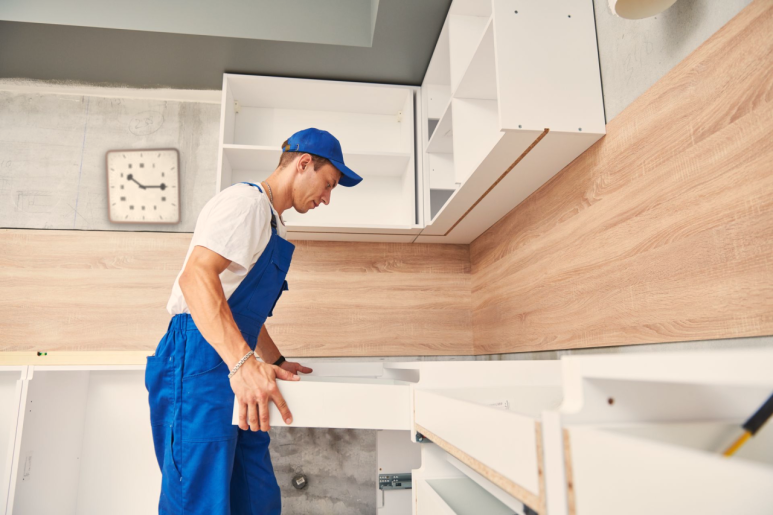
{"hour": 10, "minute": 15}
